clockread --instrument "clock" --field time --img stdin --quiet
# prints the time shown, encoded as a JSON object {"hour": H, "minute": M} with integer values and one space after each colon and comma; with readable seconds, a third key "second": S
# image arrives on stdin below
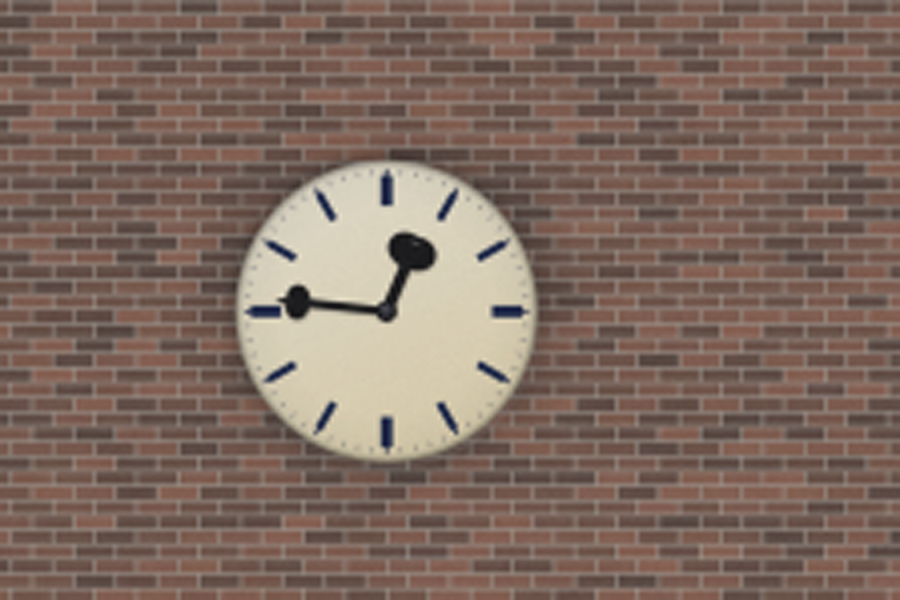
{"hour": 12, "minute": 46}
